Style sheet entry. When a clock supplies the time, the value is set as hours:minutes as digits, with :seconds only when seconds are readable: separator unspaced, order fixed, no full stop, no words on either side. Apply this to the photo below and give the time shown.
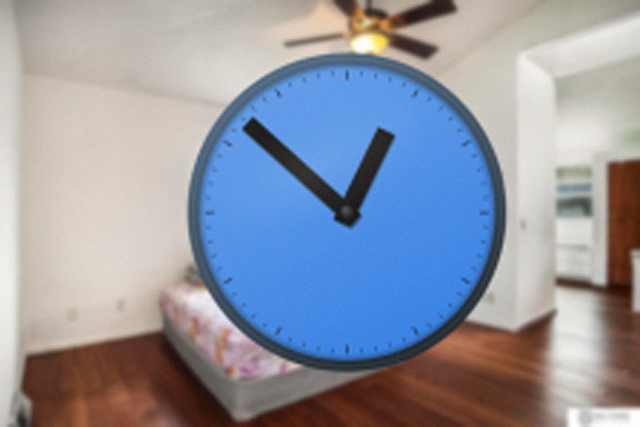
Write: 12:52
